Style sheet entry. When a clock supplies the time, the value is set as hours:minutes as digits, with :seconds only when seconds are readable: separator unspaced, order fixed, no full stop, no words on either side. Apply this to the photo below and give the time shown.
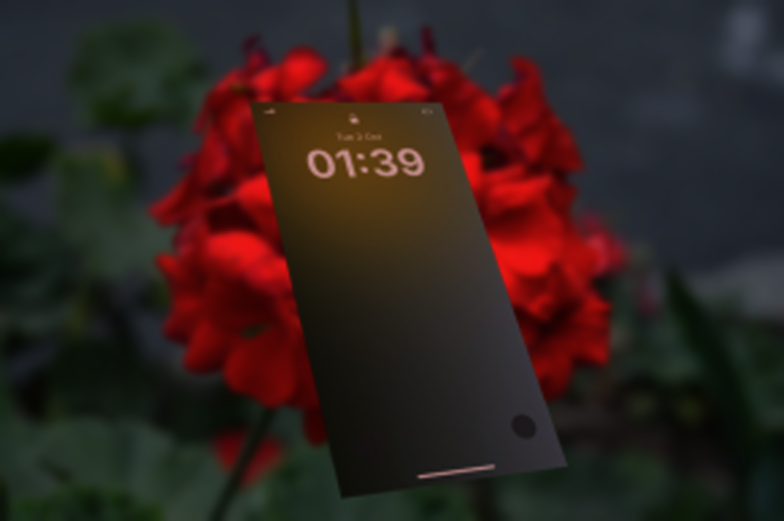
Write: 1:39
